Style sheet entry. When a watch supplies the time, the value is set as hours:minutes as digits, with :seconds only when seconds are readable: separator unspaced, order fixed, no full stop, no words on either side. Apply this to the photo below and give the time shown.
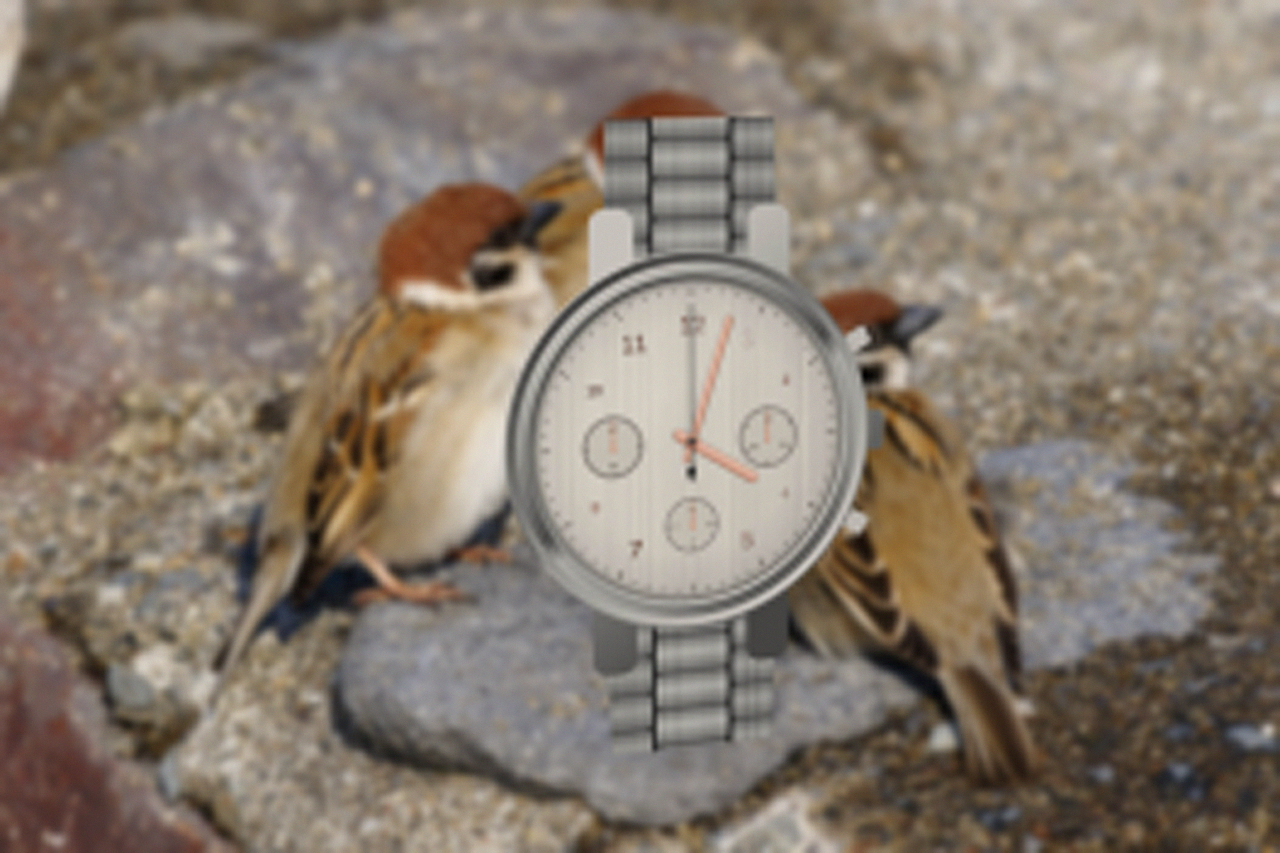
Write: 4:03
